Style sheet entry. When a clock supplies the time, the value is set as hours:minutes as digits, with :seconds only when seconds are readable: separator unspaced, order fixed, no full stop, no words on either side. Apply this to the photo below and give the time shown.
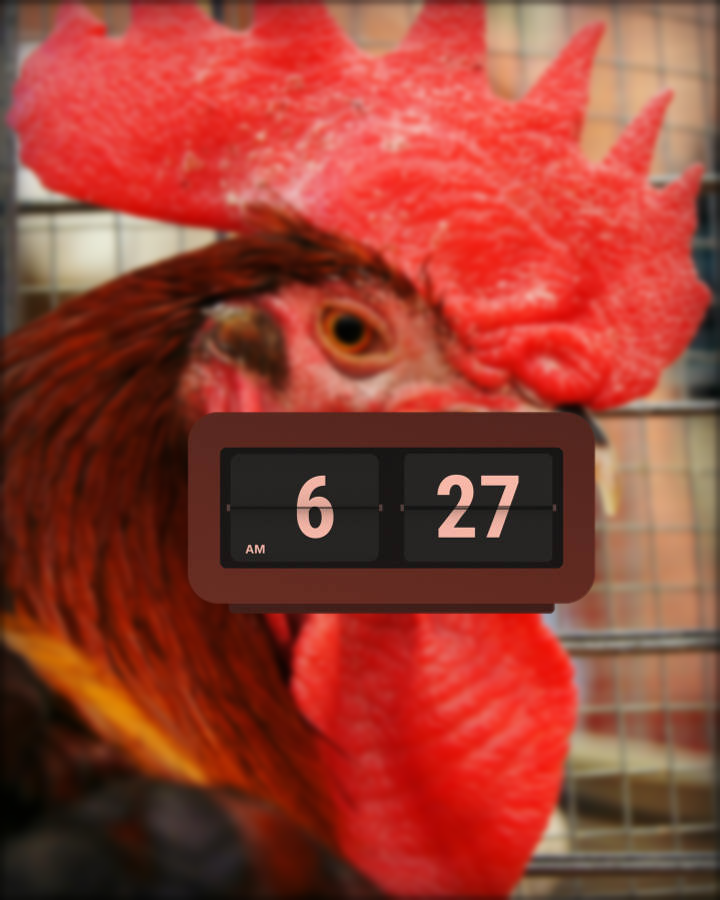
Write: 6:27
